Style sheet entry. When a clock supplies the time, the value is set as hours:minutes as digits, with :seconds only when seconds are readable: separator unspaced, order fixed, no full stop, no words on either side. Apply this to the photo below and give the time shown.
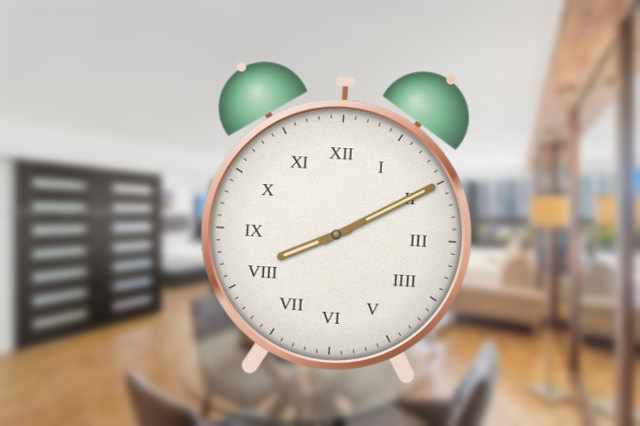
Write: 8:10
